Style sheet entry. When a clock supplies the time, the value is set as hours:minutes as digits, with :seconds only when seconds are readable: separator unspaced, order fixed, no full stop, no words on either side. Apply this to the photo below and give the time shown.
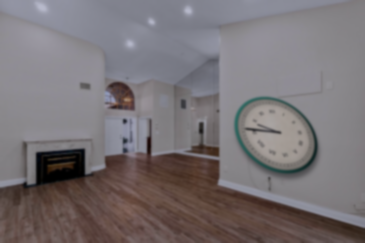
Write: 9:46
